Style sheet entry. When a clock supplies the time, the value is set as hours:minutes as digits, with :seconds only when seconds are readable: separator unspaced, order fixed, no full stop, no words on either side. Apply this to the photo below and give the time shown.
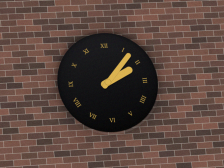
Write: 2:07
